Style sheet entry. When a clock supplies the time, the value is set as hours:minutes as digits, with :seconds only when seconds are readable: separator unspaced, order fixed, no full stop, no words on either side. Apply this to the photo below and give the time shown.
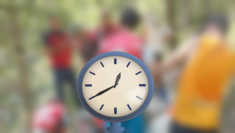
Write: 12:40
